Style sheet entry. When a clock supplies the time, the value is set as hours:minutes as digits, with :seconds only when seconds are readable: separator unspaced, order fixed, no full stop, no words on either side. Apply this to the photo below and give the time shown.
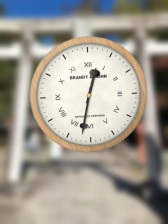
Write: 12:32
